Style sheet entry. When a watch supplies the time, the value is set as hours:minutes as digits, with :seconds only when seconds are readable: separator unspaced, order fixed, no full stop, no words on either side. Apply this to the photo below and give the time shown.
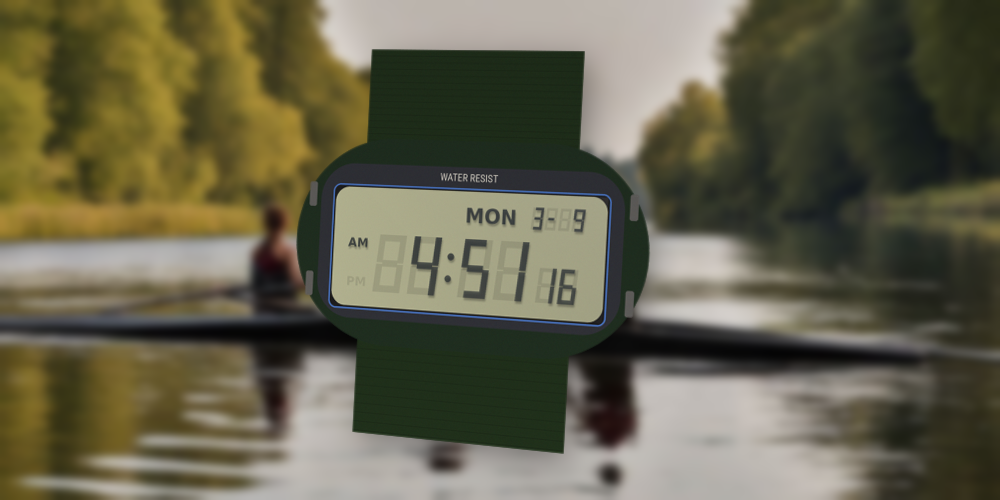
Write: 4:51:16
